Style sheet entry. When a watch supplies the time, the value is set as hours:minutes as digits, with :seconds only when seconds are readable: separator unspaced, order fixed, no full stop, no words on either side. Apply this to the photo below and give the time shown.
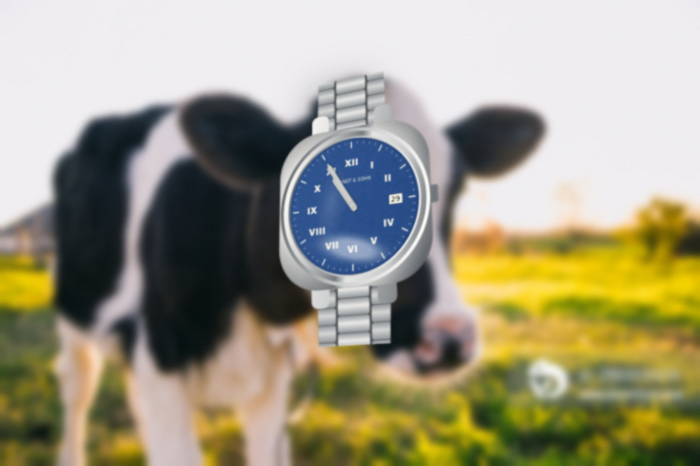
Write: 10:55
